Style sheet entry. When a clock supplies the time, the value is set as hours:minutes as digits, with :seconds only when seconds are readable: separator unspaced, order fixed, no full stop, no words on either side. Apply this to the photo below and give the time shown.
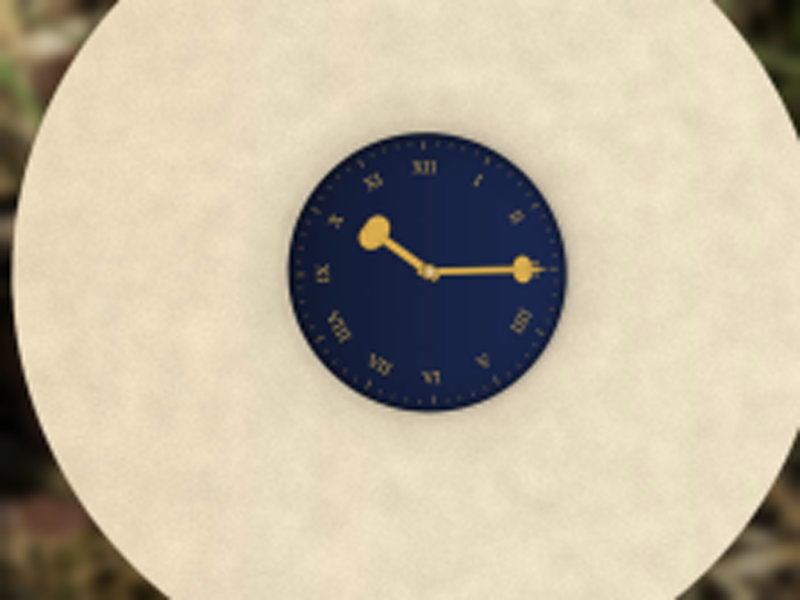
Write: 10:15
